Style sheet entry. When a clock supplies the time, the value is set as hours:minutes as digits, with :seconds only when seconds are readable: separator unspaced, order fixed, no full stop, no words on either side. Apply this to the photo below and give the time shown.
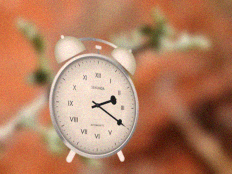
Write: 2:20
